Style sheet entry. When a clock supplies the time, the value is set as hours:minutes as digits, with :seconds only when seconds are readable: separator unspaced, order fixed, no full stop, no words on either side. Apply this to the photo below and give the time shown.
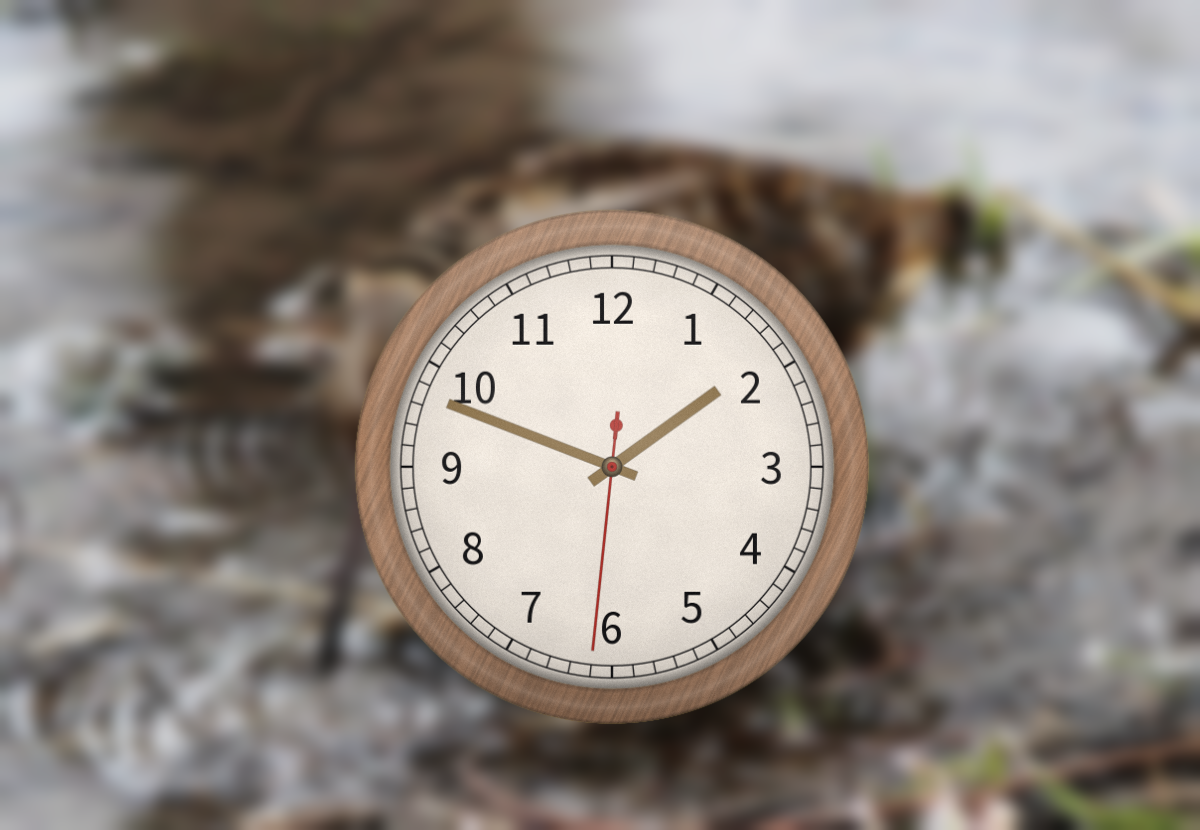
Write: 1:48:31
